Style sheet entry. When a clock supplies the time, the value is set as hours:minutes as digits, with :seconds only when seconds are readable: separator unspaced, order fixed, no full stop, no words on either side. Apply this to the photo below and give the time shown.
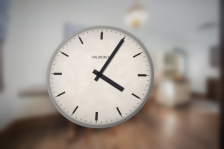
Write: 4:05
